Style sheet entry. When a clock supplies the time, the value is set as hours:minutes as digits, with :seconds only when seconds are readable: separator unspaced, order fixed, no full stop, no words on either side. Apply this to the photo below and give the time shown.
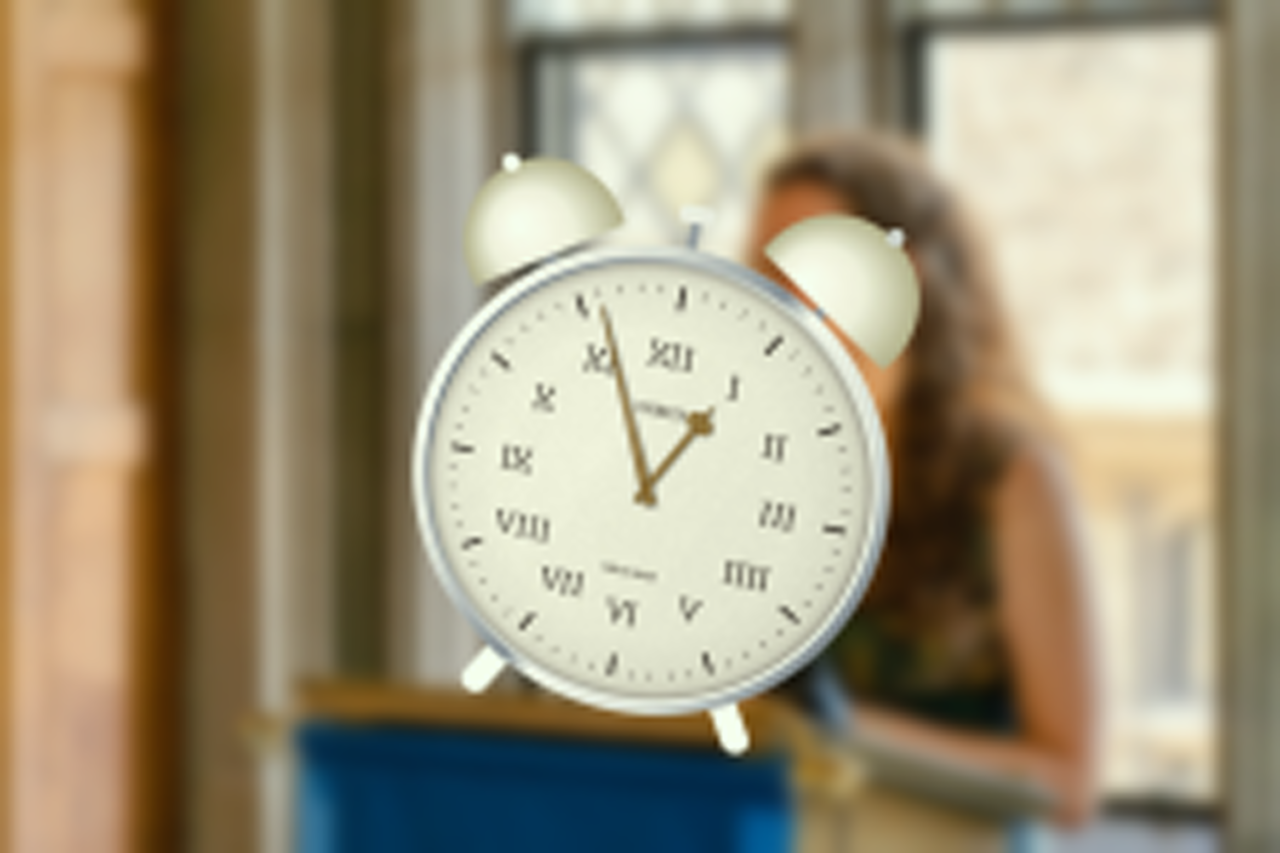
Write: 12:56
